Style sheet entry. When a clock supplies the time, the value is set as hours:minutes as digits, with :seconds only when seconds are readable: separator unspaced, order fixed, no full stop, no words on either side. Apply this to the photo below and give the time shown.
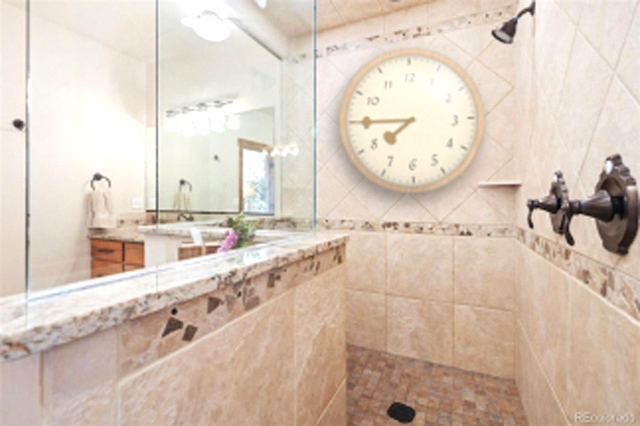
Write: 7:45
